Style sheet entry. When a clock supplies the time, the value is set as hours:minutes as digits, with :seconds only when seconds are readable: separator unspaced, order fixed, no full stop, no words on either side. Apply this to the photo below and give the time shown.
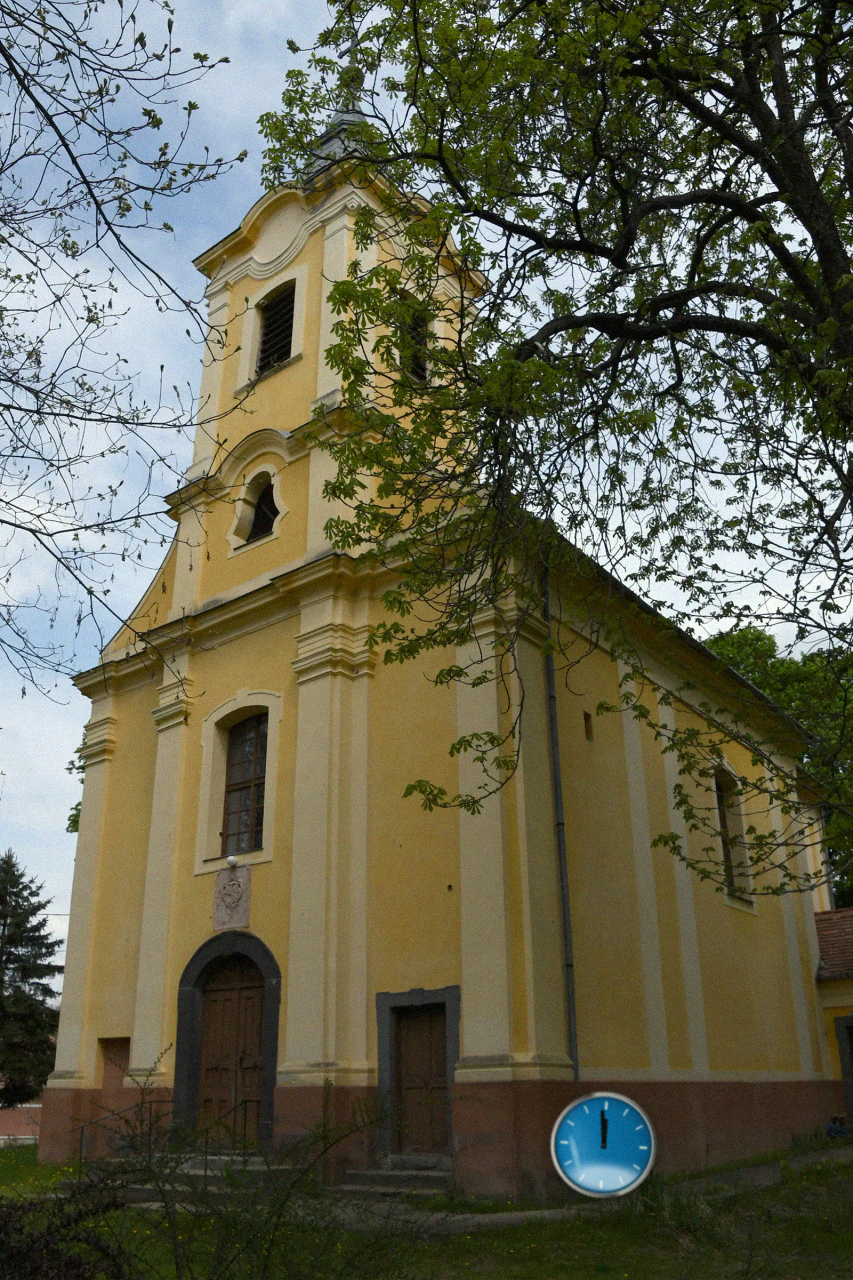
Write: 11:59
